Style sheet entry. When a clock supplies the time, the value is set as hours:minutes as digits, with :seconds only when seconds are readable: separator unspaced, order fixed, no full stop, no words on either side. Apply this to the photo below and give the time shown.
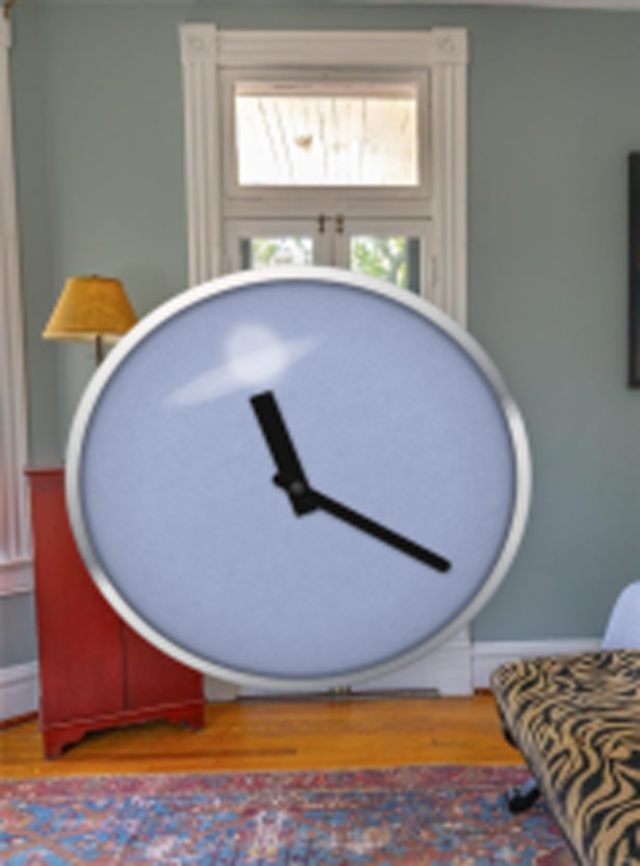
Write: 11:20
